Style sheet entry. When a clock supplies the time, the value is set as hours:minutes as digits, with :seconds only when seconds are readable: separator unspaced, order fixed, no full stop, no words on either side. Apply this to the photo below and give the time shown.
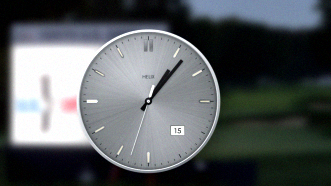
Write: 1:06:33
